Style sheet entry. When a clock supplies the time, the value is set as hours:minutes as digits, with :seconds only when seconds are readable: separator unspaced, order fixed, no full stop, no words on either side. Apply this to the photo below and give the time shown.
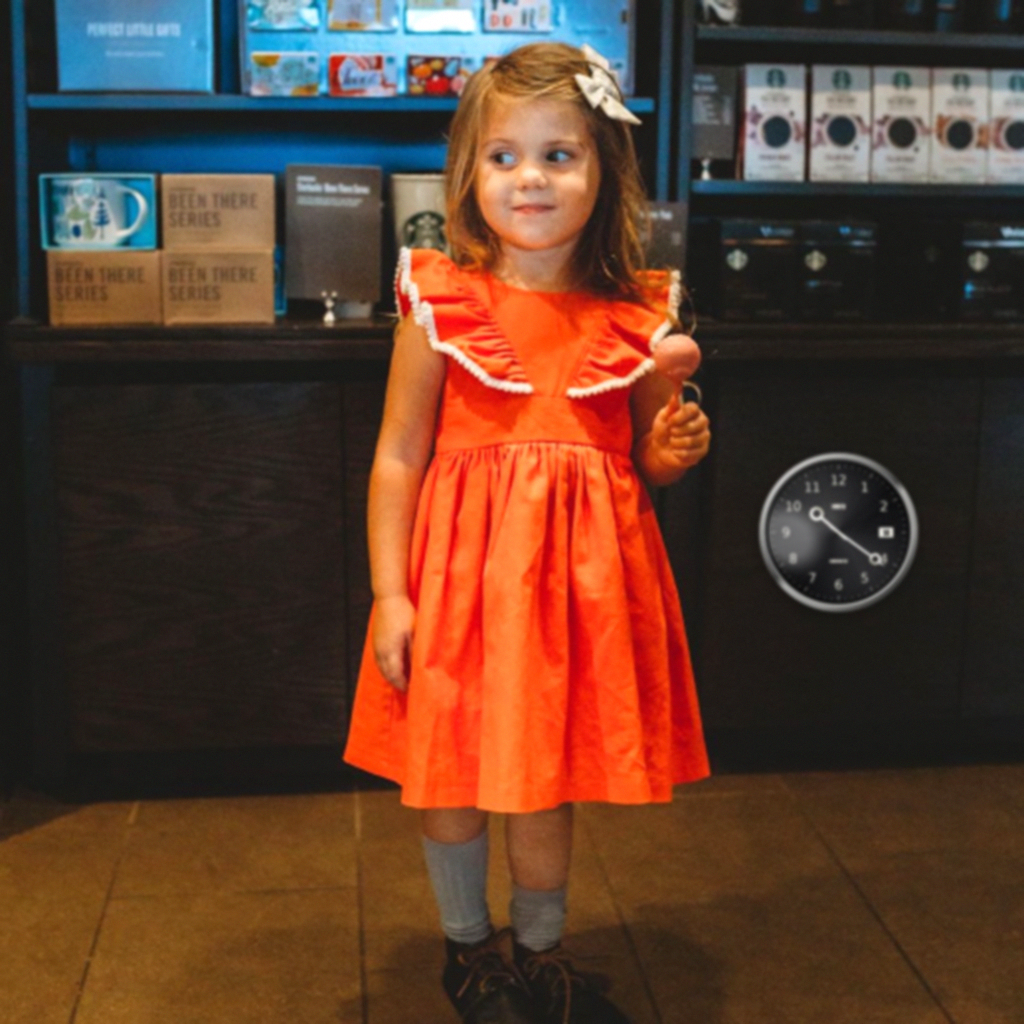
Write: 10:21
